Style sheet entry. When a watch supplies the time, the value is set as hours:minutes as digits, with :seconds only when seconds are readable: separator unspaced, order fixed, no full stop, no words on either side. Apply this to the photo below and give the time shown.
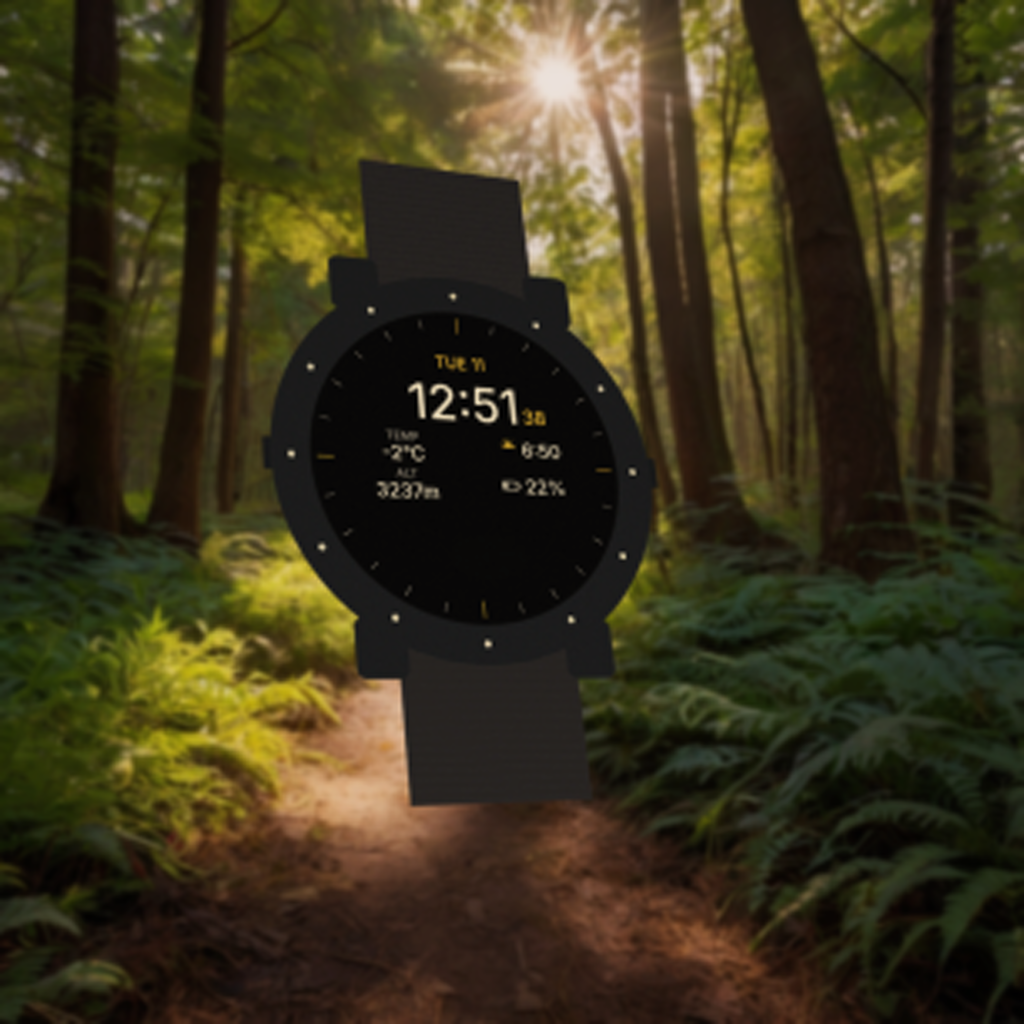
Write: 12:51
